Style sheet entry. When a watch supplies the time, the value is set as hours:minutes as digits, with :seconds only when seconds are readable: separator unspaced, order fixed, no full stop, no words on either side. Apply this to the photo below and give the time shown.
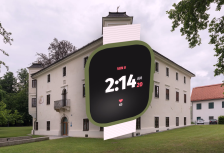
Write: 2:14
